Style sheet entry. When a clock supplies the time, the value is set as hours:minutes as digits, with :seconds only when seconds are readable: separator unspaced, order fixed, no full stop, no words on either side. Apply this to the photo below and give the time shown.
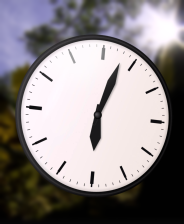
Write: 6:03
